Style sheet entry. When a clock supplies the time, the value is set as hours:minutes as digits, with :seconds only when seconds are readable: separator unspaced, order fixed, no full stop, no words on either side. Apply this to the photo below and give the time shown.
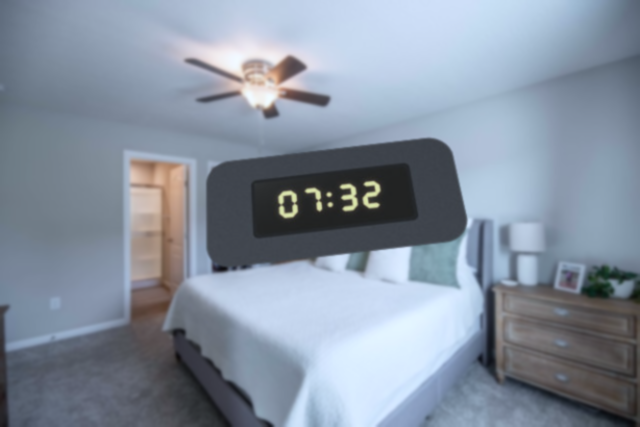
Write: 7:32
